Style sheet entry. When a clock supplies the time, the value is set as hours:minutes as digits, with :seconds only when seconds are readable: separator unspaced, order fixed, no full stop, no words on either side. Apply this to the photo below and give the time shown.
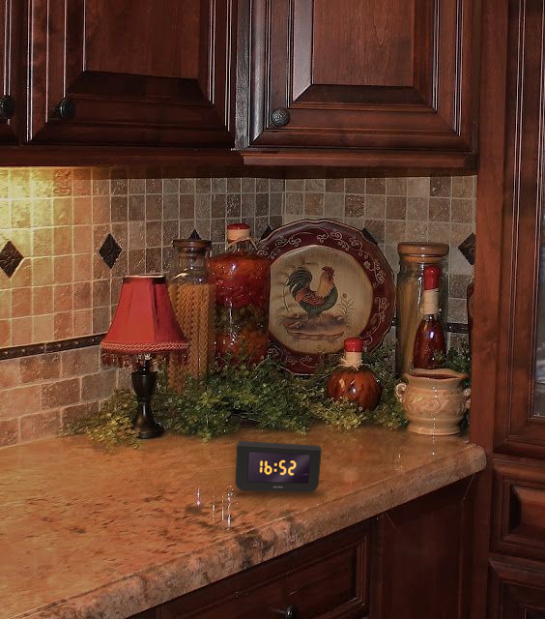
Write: 16:52
